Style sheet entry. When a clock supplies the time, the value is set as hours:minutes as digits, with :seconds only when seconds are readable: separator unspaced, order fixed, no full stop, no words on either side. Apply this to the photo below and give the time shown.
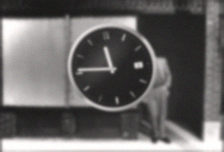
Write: 11:46
